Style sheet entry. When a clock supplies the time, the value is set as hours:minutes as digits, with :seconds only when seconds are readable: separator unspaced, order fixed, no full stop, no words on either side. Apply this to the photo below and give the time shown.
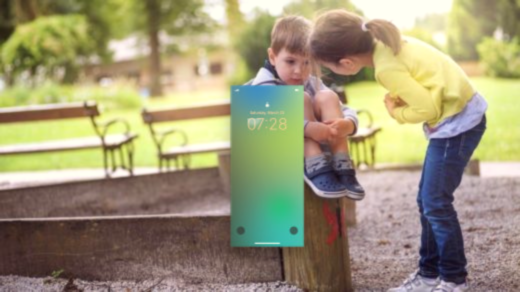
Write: 7:28
